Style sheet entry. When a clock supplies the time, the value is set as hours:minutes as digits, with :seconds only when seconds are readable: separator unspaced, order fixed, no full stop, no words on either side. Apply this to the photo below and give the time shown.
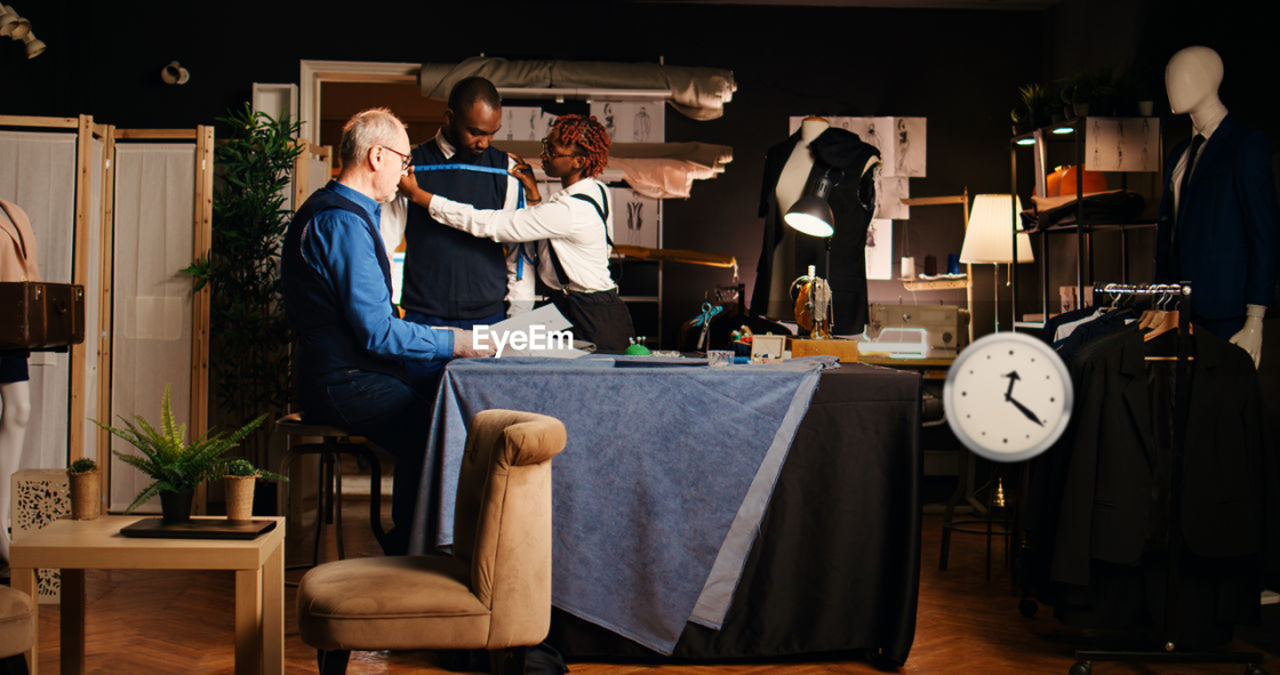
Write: 12:21
